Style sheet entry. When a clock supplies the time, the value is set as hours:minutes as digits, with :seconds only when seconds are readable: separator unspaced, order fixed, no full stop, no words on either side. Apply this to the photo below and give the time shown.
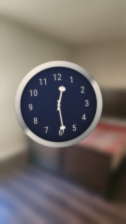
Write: 12:29
